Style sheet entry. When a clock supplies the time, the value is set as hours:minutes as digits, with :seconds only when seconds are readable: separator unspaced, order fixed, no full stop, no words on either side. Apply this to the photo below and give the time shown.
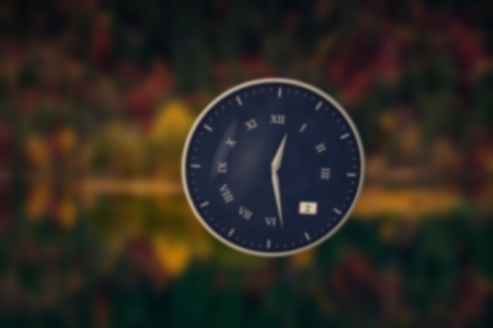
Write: 12:28
